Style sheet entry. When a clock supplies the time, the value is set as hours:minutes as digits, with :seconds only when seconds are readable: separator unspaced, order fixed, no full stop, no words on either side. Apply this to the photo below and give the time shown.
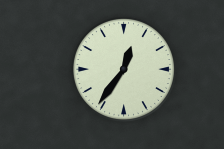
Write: 12:36
